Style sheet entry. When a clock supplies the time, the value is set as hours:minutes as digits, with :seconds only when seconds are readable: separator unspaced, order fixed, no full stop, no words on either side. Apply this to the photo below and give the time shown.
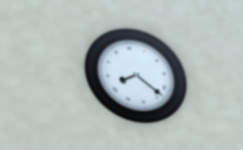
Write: 8:23
